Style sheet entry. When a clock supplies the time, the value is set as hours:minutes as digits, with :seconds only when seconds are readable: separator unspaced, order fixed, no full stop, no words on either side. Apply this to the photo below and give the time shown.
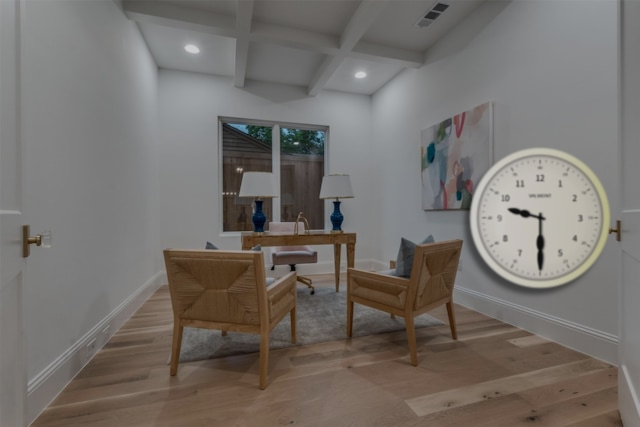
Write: 9:30
